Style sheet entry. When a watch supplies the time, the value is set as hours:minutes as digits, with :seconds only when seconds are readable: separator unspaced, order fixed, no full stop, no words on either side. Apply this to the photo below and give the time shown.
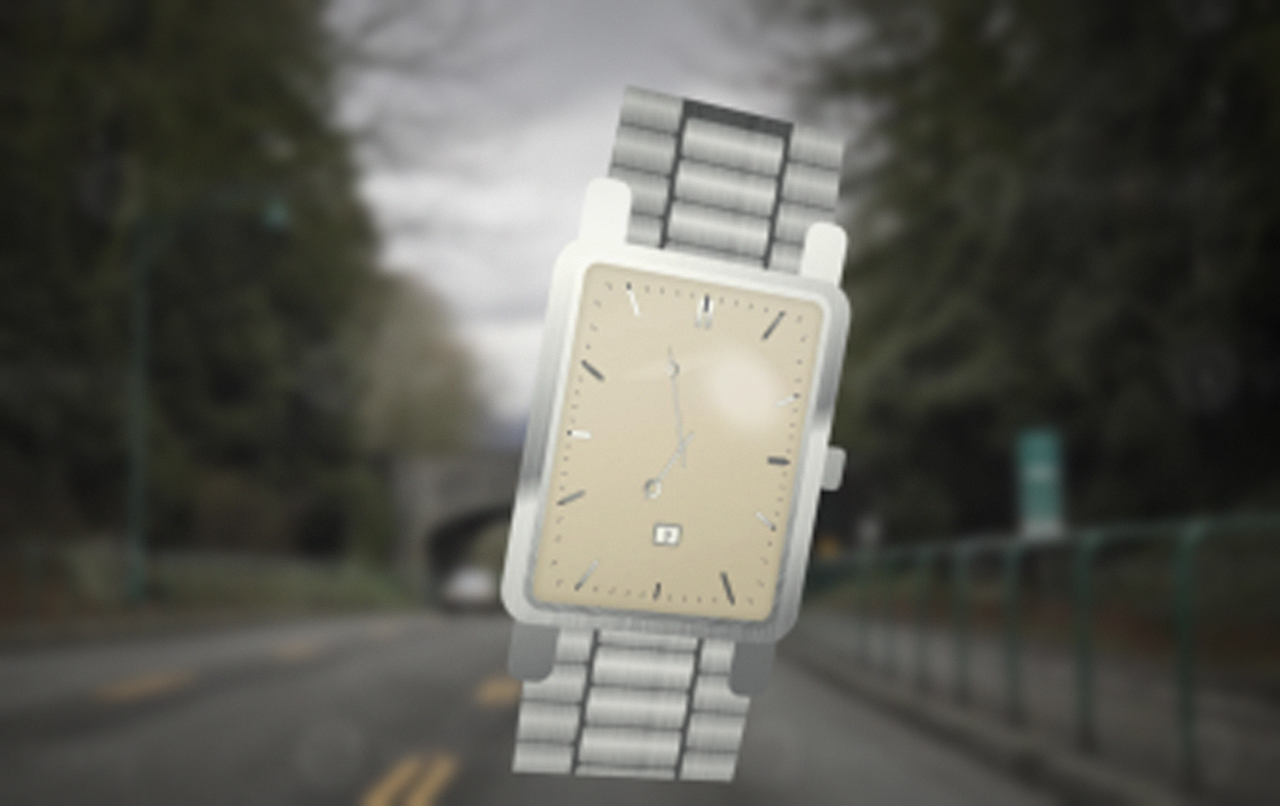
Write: 6:57
